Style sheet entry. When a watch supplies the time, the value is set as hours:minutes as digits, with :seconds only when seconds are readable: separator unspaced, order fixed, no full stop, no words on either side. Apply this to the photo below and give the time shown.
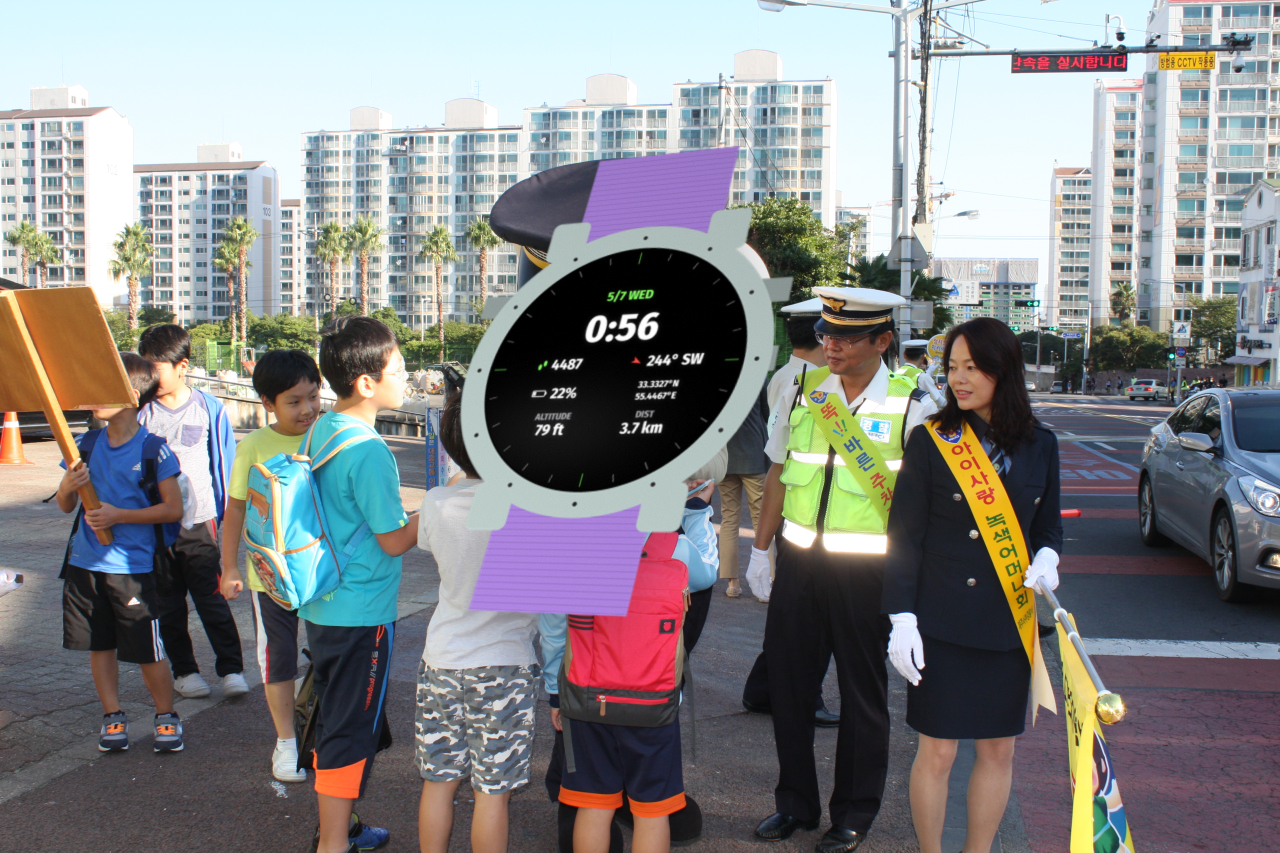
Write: 0:56
